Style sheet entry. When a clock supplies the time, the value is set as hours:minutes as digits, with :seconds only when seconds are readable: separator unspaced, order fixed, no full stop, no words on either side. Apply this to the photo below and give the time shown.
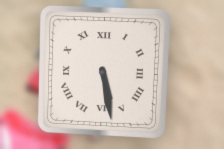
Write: 5:28
